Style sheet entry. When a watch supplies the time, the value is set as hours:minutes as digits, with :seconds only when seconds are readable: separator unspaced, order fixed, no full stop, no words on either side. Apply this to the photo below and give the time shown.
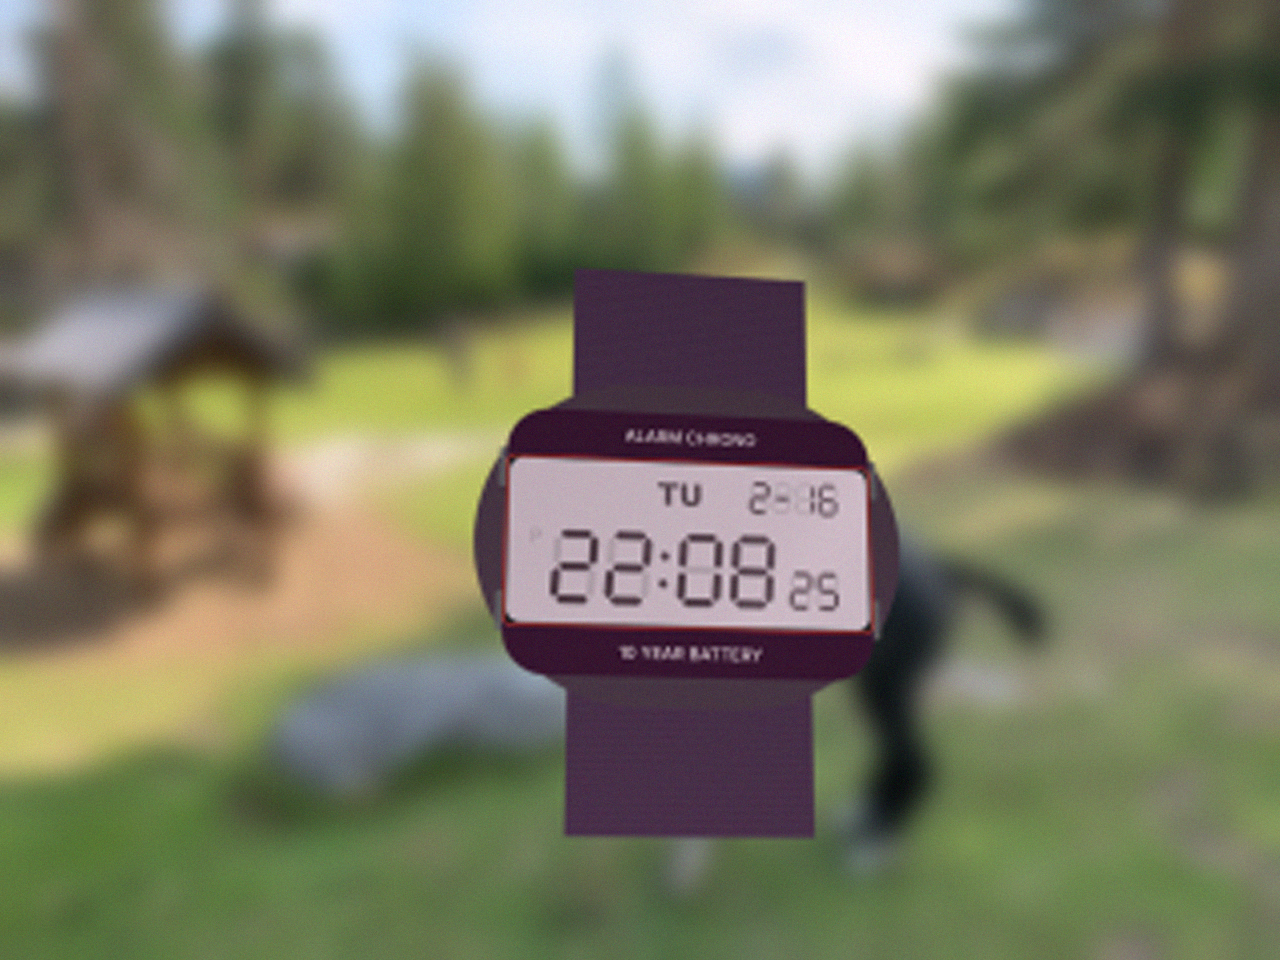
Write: 22:08:25
